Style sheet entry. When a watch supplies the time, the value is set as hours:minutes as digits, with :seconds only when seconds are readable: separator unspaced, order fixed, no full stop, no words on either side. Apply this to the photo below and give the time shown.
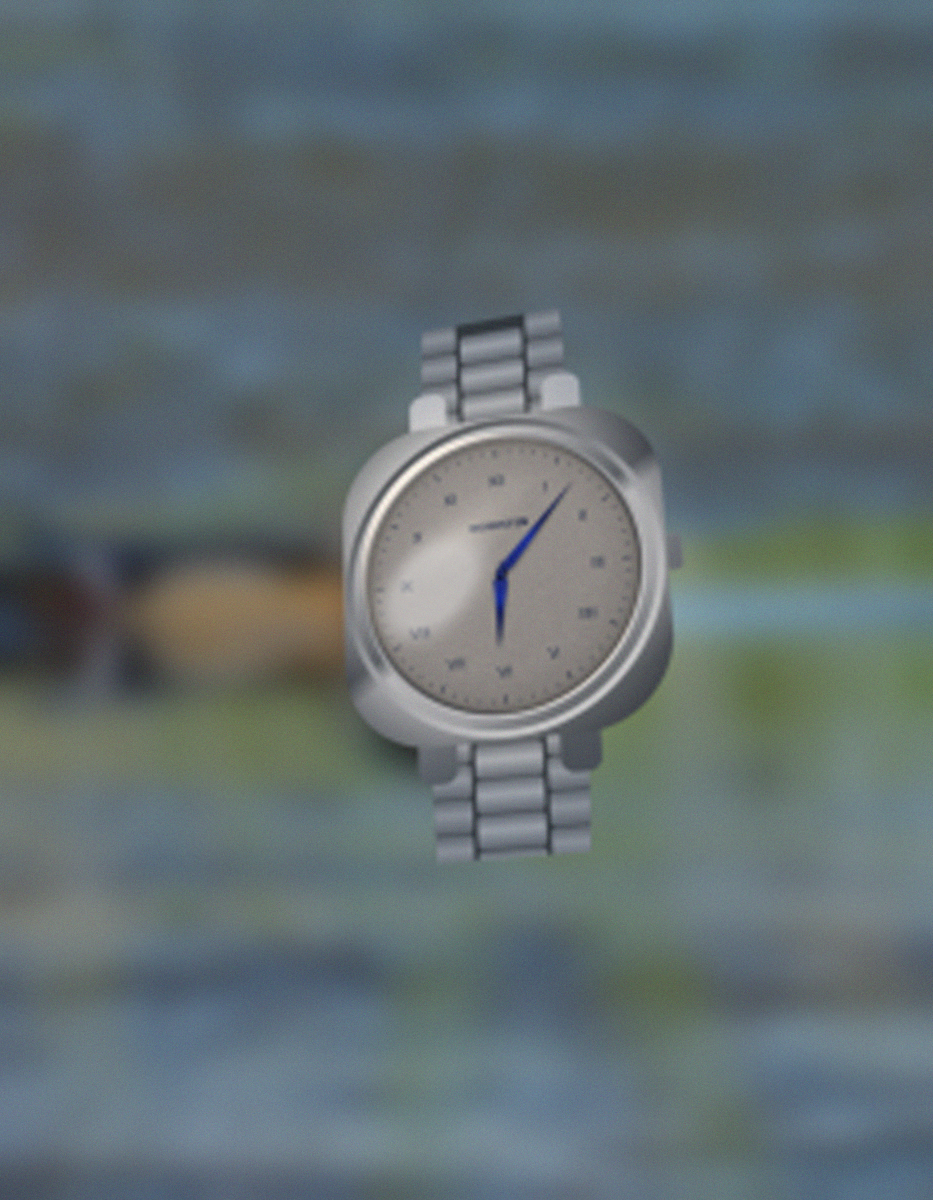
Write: 6:07
